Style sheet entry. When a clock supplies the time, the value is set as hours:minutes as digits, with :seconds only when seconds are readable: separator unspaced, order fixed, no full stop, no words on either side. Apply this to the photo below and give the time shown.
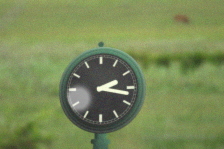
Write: 2:17
